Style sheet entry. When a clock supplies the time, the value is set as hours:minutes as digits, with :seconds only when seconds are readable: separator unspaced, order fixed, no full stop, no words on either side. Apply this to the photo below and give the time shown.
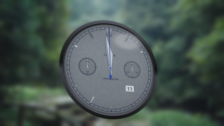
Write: 11:59
